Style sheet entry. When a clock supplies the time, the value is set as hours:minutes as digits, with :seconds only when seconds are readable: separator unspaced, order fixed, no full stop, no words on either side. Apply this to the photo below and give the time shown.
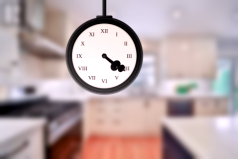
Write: 4:21
